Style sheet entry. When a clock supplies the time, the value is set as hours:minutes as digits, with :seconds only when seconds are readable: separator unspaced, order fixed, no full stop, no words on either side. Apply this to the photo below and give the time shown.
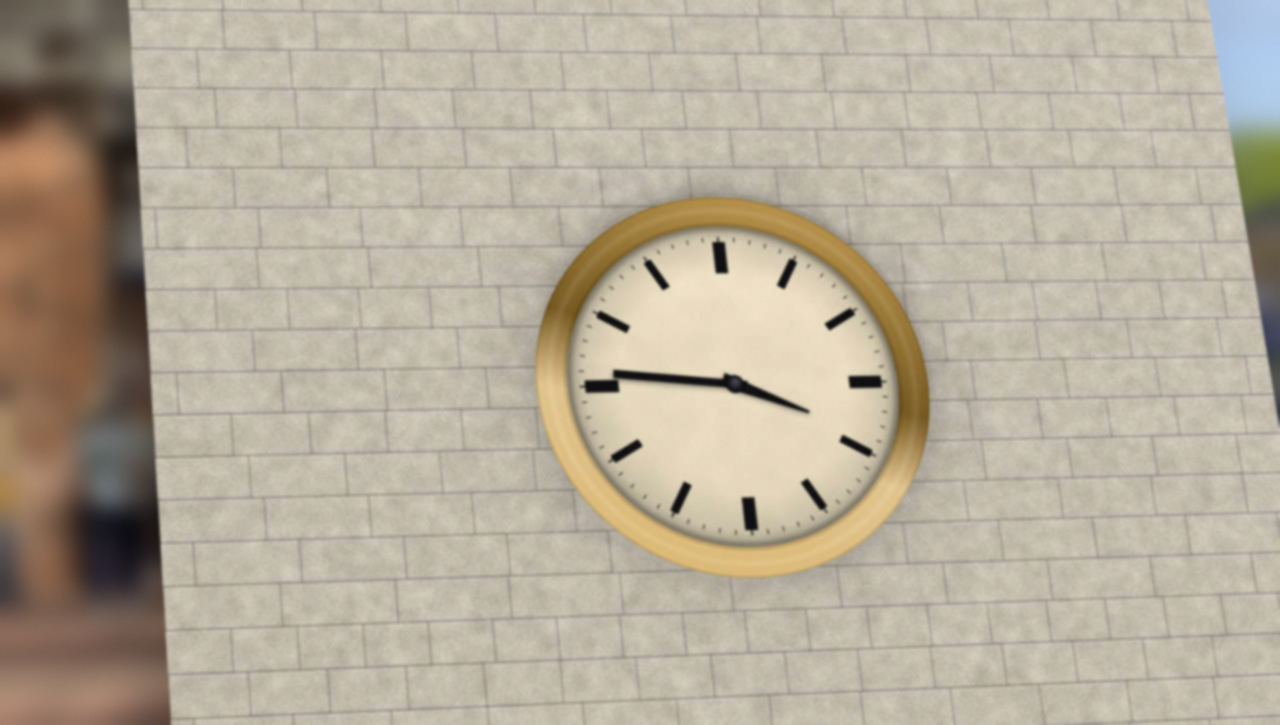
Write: 3:46
